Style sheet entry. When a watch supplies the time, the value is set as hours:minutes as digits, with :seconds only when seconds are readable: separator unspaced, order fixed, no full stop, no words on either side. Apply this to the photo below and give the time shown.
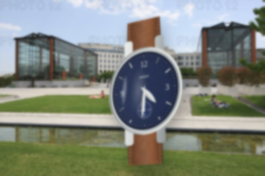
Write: 4:31
